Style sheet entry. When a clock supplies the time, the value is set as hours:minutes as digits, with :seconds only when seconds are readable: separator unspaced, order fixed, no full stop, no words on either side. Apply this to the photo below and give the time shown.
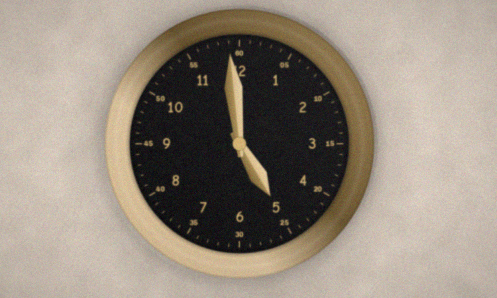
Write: 4:59
